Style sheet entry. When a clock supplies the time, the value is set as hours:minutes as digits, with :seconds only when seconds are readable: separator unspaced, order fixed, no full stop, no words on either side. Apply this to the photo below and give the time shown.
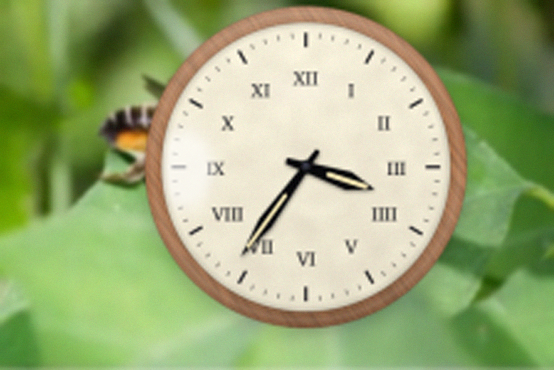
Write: 3:36
